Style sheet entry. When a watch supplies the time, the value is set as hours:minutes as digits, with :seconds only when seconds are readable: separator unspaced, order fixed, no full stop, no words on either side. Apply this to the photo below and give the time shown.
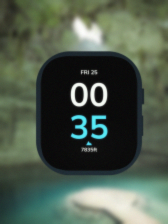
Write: 0:35
